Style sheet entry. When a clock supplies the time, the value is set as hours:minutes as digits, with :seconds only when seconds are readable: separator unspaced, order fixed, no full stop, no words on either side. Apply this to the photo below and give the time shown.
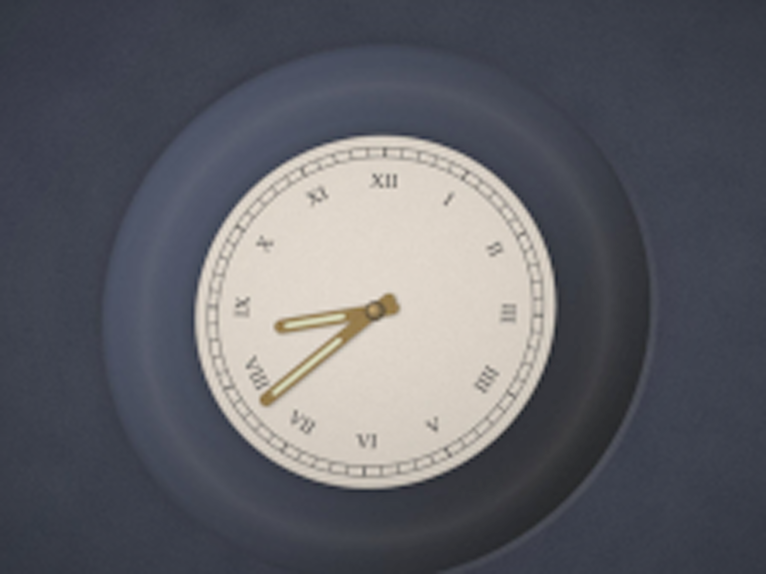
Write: 8:38
